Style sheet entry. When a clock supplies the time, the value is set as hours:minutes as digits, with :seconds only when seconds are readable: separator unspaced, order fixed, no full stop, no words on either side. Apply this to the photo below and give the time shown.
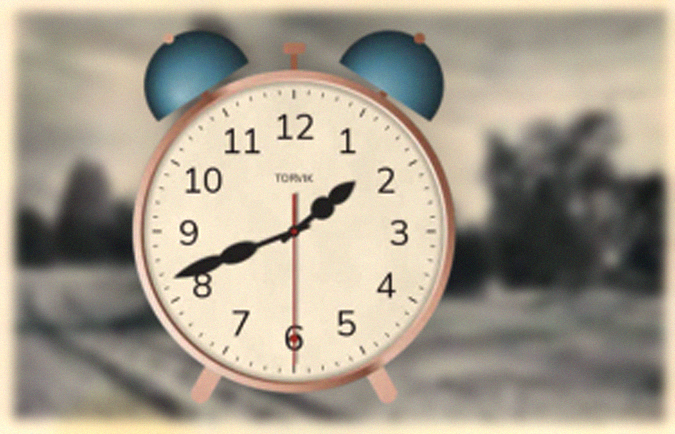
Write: 1:41:30
